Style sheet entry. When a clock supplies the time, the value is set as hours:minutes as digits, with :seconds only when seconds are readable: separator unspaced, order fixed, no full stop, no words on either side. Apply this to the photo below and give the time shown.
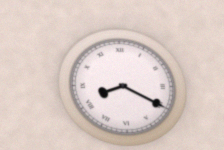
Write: 8:20
